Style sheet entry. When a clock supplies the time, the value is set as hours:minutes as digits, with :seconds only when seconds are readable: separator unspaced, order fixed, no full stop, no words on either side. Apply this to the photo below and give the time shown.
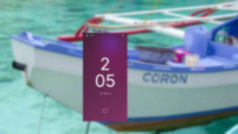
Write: 2:05
